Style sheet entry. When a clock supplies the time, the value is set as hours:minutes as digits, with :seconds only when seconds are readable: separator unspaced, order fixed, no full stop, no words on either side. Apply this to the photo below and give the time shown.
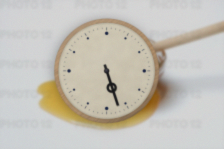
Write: 5:27
